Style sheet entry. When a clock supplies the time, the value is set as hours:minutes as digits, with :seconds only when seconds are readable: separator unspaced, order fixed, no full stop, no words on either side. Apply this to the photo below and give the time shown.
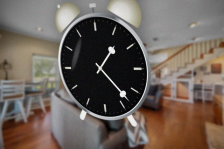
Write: 1:23
